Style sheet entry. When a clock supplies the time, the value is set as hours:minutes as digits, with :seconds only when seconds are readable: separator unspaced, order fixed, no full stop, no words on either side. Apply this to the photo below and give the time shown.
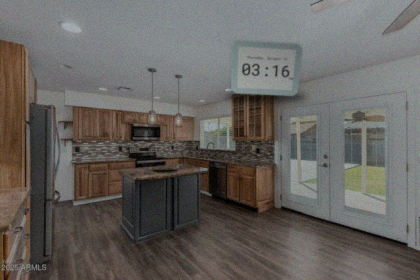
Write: 3:16
